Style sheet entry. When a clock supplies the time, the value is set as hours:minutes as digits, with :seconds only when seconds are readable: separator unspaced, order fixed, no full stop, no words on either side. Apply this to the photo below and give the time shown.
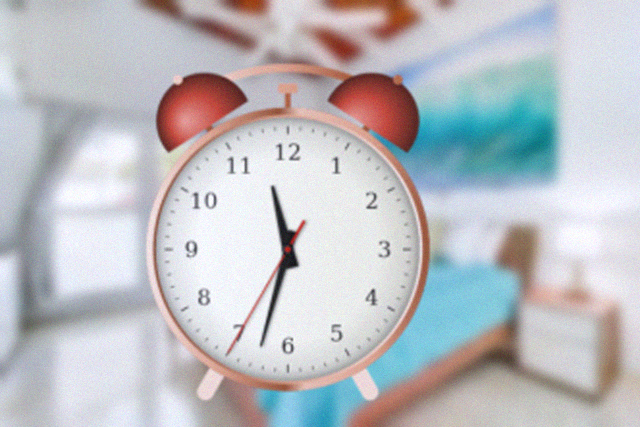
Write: 11:32:35
